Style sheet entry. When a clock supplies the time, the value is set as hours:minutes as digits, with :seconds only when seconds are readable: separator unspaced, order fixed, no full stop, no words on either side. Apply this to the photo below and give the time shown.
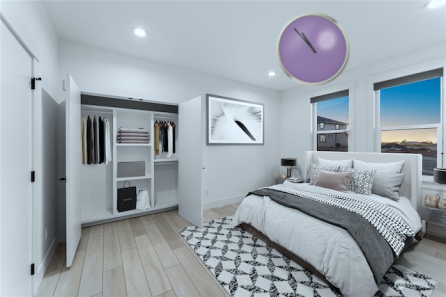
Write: 10:53
